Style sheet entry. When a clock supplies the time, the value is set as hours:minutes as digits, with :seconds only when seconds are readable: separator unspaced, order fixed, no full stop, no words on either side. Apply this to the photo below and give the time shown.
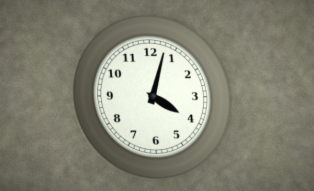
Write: 4:03
